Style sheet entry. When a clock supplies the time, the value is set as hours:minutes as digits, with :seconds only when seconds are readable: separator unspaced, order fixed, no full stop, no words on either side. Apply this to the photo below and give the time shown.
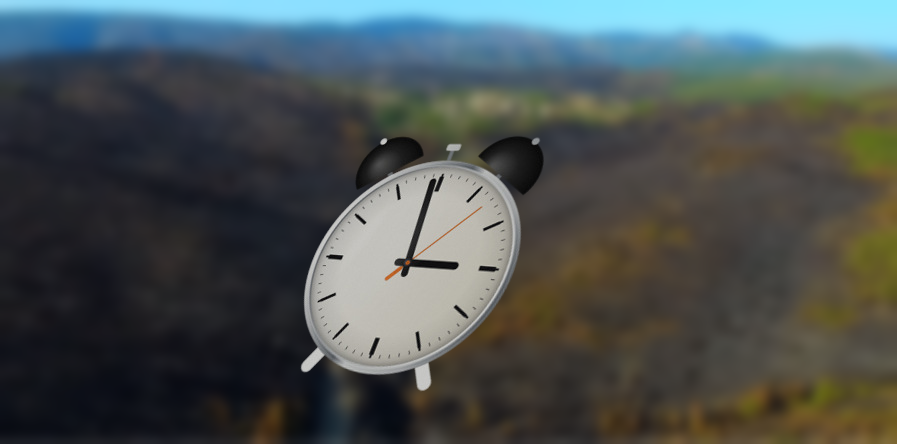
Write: 2:59:07
